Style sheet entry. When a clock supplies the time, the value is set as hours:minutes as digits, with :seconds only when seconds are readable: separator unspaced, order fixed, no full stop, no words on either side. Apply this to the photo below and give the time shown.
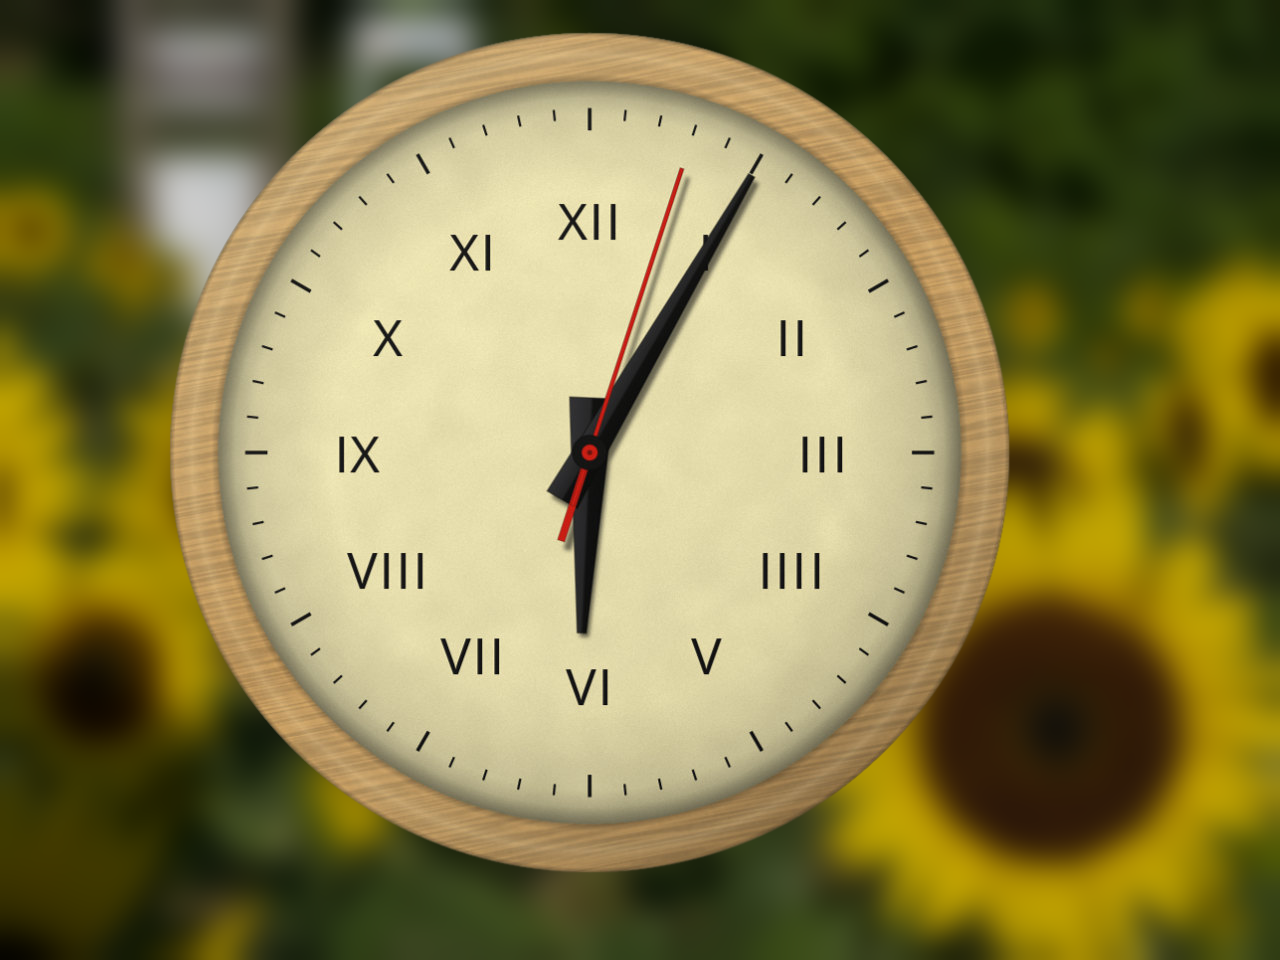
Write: 6:05:03
